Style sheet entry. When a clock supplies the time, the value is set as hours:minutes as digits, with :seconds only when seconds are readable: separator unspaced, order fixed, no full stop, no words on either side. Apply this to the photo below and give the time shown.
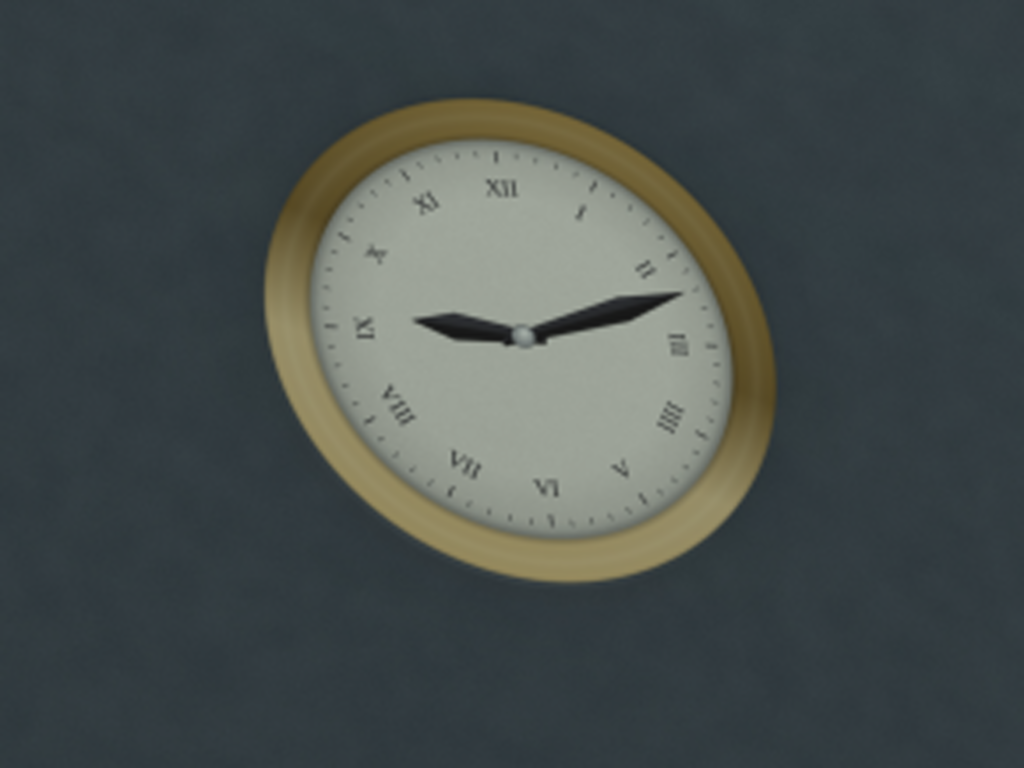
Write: 9:12
